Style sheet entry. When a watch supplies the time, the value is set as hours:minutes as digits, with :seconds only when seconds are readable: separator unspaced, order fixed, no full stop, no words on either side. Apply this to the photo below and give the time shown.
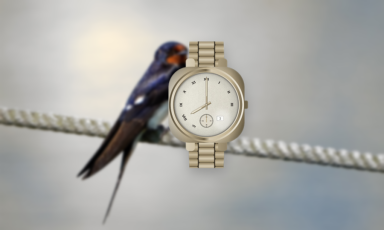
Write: 8:00
